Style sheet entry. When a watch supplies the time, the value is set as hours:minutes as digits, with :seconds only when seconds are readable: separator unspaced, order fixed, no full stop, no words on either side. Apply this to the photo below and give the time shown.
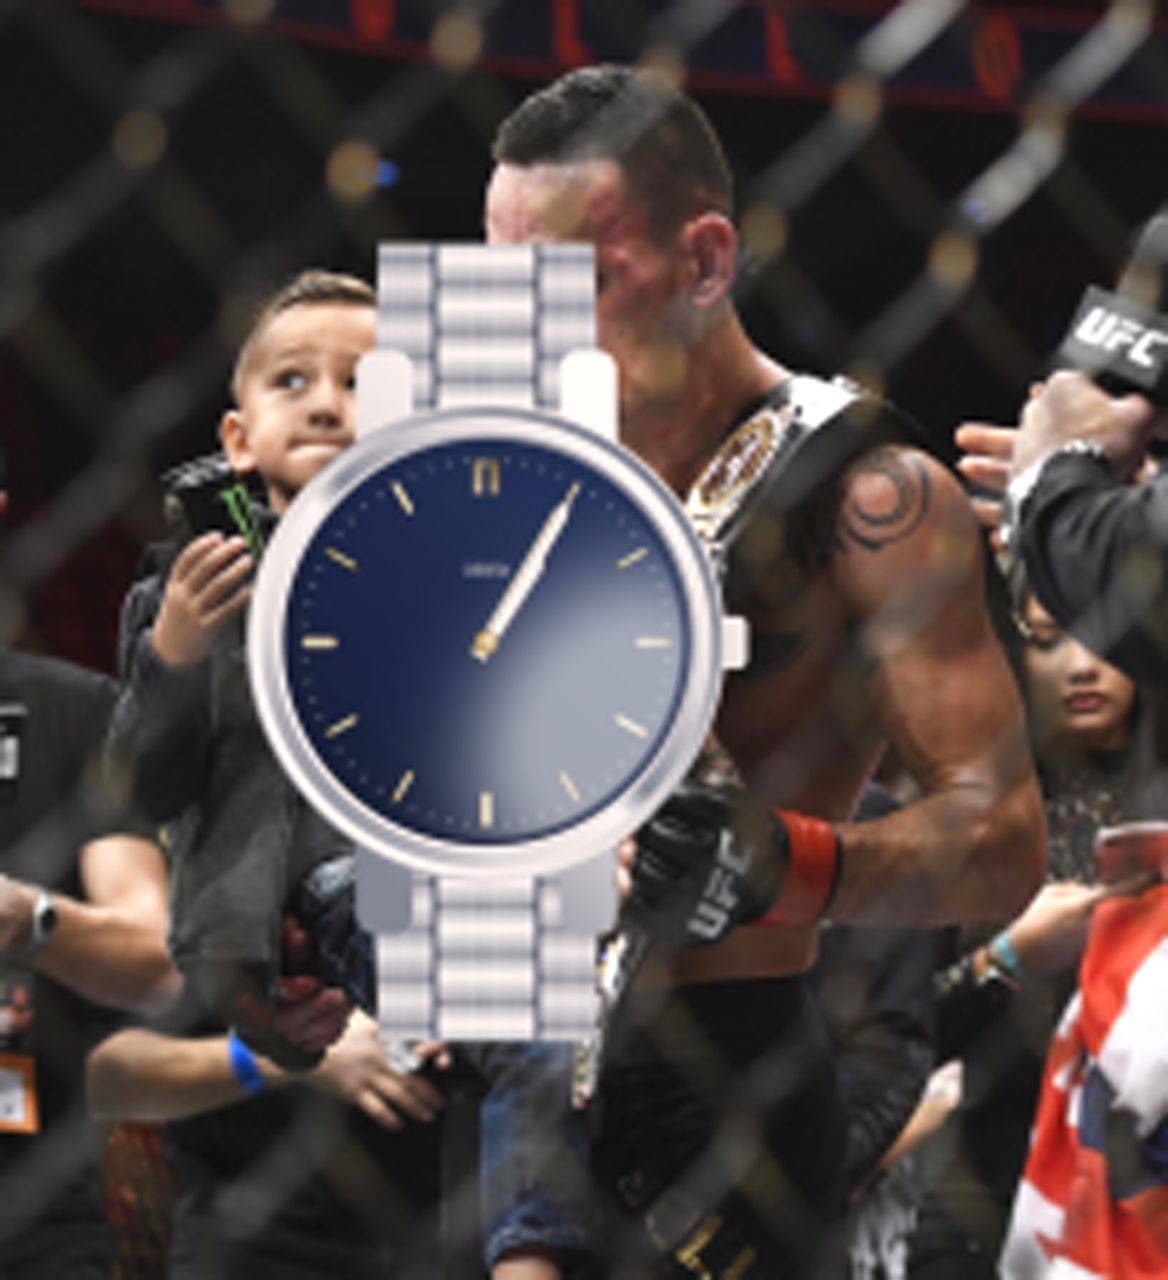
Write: 1:05
